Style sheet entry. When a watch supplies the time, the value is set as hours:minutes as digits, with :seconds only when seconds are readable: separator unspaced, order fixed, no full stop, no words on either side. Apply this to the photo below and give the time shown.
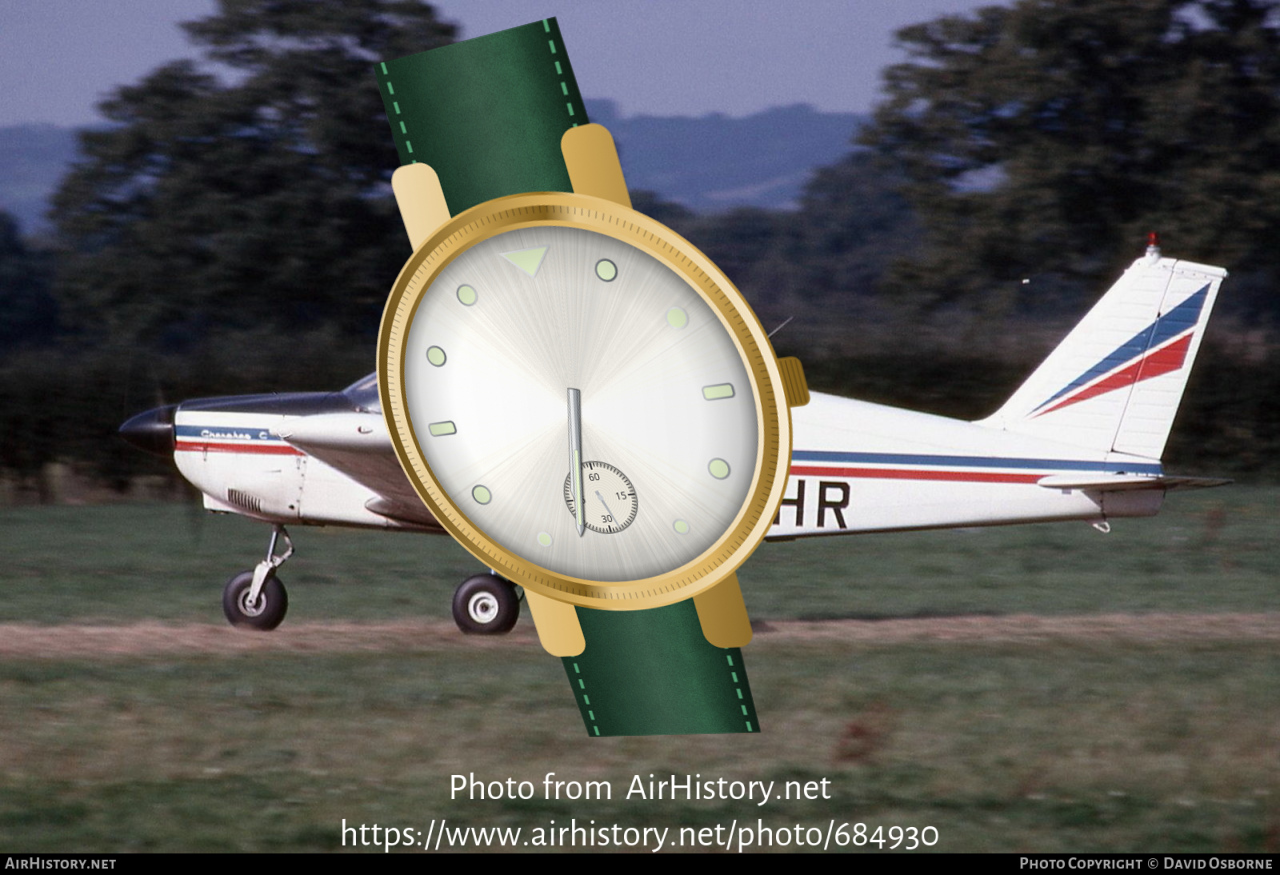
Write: 6:32:27
